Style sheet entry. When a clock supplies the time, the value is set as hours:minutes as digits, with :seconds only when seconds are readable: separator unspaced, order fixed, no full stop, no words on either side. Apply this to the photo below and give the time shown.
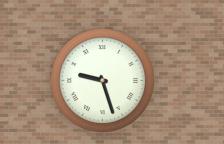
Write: 9:27
